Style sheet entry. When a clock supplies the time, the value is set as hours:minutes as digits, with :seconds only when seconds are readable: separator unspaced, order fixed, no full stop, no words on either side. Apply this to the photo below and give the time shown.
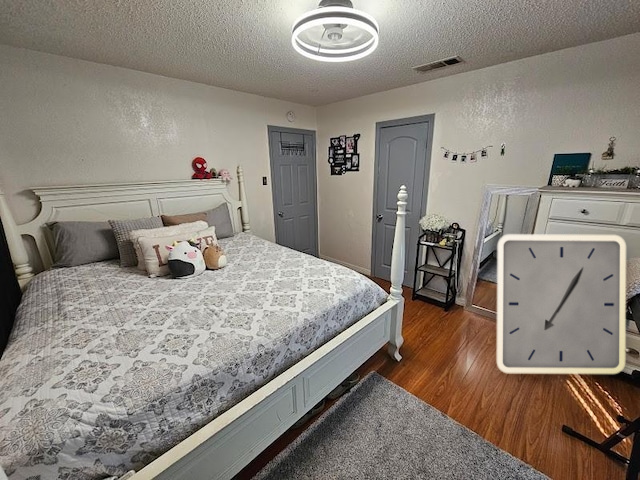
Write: 7:05
